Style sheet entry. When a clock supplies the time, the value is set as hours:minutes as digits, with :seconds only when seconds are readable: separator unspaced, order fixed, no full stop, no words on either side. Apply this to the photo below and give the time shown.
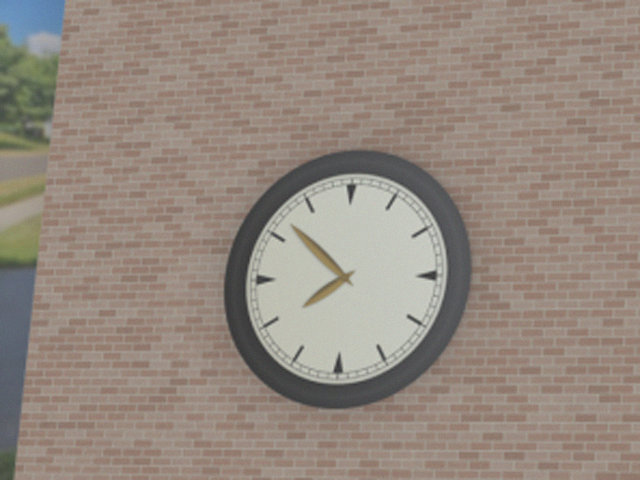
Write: 7:52
